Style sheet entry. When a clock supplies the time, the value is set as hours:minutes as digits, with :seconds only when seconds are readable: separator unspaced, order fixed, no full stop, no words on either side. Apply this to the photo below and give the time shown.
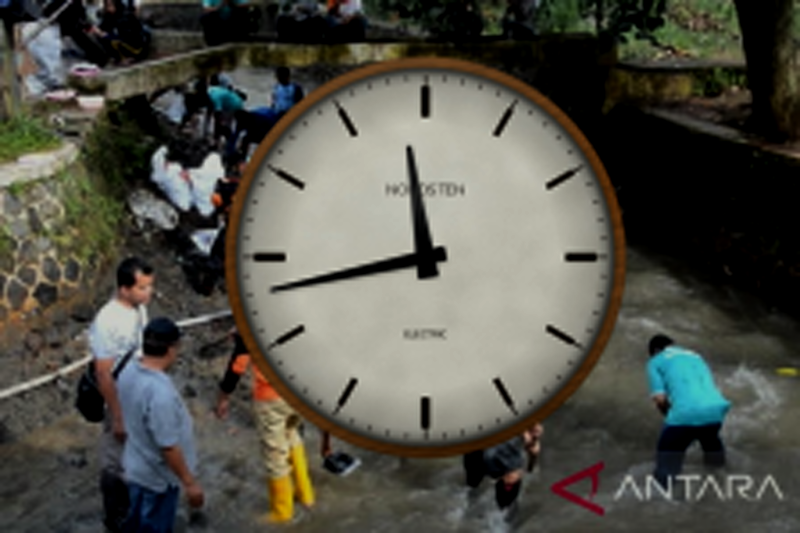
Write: 11:43
